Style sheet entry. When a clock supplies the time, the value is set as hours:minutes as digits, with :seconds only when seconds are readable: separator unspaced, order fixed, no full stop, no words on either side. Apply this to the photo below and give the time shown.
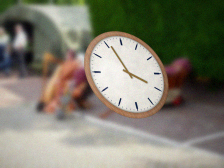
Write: 3:56
